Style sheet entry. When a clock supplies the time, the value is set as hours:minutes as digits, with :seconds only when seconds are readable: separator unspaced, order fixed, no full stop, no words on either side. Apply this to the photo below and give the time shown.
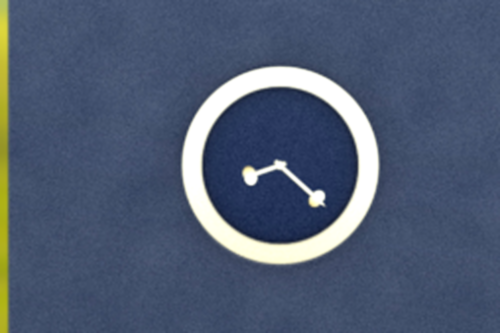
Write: 8:22
